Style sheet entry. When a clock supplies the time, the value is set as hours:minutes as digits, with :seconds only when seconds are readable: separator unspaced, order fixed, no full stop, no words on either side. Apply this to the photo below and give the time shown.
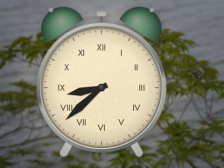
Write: 8:38
